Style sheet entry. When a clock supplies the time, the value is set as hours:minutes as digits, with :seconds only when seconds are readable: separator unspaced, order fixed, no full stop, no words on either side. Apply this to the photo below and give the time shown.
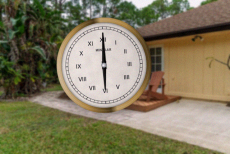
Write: 6:00
